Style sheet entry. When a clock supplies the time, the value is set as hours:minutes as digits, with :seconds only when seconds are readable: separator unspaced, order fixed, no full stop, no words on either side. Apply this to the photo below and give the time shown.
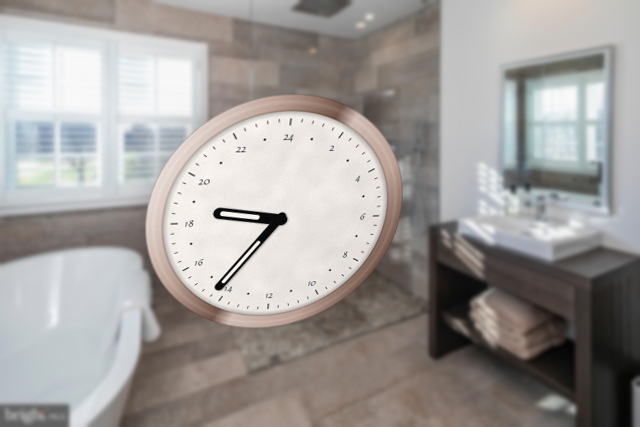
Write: 18:36
